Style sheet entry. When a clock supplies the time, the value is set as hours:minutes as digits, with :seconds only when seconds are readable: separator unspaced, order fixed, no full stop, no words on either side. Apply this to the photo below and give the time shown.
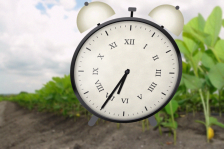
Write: 6:35
